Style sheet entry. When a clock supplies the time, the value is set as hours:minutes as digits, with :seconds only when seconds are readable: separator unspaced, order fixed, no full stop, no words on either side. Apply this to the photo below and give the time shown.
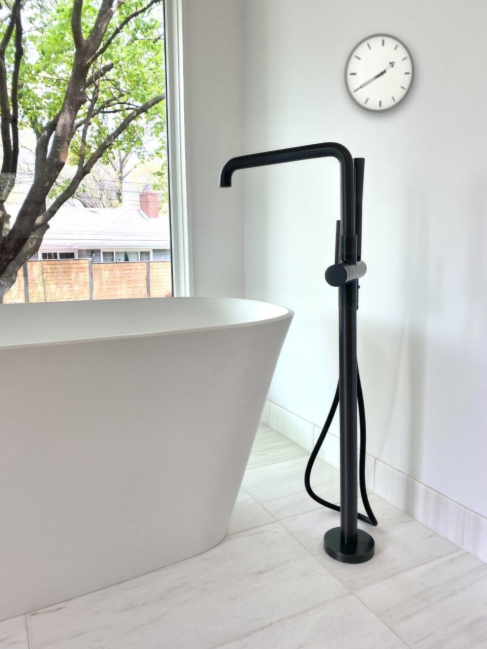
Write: 1:40
